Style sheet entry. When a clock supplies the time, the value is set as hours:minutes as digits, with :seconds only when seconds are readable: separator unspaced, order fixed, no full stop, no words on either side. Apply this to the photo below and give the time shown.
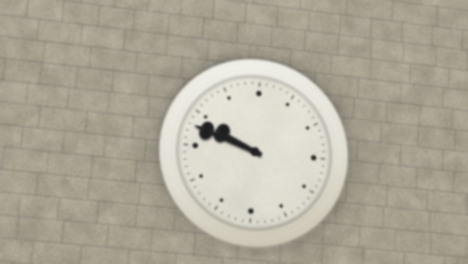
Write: 9:48
